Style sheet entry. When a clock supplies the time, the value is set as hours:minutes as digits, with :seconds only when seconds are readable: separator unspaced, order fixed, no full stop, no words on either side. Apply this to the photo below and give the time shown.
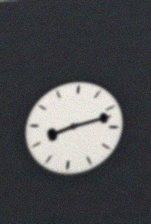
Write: 8:12
